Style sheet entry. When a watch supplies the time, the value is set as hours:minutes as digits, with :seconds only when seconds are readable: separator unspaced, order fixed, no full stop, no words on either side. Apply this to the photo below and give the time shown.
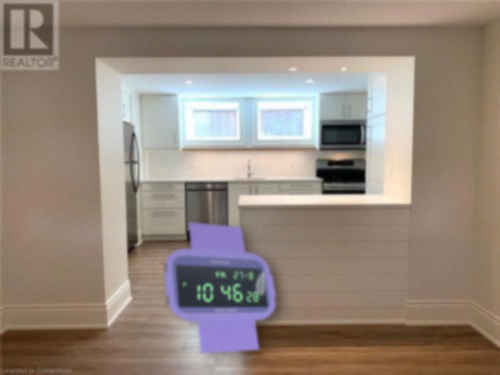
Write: 10:46
